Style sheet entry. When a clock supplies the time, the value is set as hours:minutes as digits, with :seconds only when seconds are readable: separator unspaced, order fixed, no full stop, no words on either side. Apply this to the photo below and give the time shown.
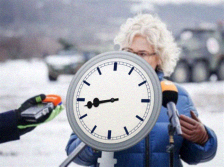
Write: 8:43
